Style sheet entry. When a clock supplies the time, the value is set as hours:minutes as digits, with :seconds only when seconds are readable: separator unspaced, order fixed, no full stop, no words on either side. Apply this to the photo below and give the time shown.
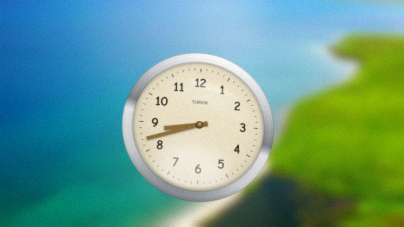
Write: 8:42
